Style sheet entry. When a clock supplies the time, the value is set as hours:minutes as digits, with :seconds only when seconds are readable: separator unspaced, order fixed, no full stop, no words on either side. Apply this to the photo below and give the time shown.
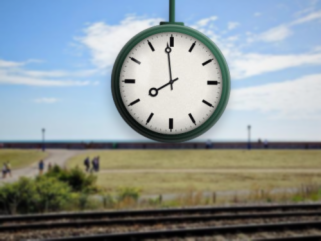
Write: 7:59
